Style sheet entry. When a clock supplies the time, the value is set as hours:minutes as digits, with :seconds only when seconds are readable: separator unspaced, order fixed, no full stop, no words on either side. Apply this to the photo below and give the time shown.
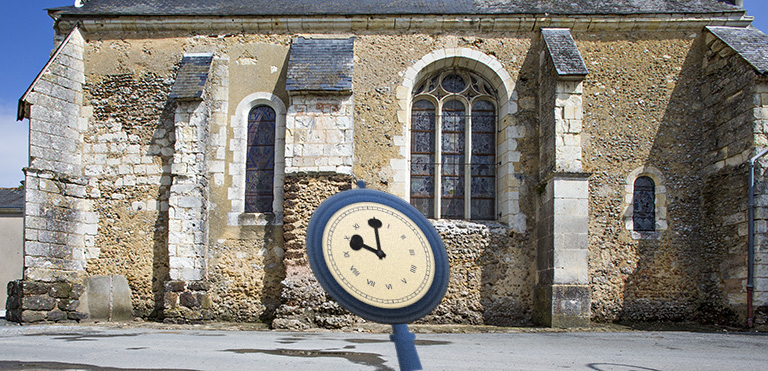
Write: 10:01
